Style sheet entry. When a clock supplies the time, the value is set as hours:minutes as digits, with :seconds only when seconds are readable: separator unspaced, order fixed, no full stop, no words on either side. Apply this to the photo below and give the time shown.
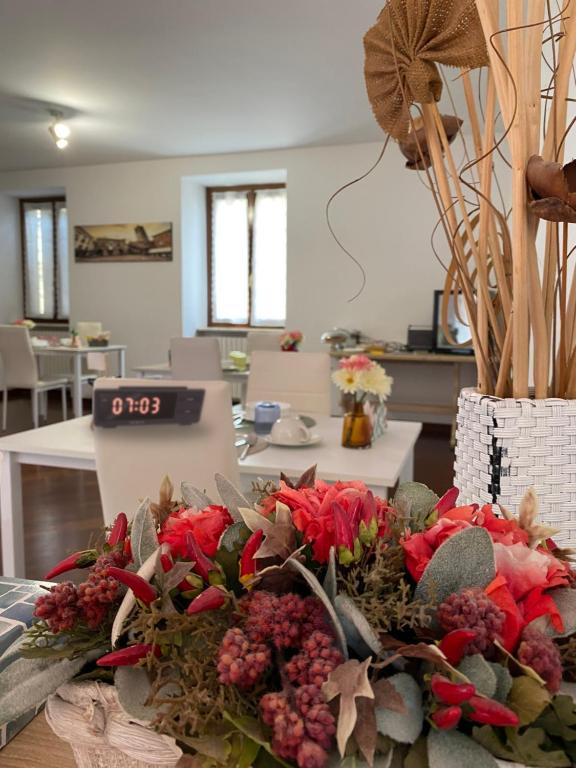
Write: 7:03
